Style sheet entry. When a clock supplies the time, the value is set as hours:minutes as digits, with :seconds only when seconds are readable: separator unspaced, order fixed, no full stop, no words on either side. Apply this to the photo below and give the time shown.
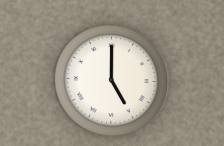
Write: 5:00
